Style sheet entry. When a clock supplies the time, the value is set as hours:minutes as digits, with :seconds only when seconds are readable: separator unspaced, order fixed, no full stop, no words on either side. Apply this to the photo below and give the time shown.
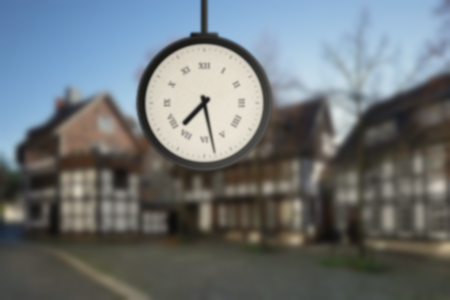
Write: 7:28
